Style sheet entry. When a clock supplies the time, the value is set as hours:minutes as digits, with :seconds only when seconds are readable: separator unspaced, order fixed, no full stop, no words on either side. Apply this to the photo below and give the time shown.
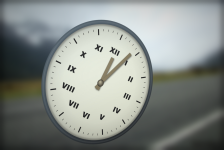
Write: 12:04
